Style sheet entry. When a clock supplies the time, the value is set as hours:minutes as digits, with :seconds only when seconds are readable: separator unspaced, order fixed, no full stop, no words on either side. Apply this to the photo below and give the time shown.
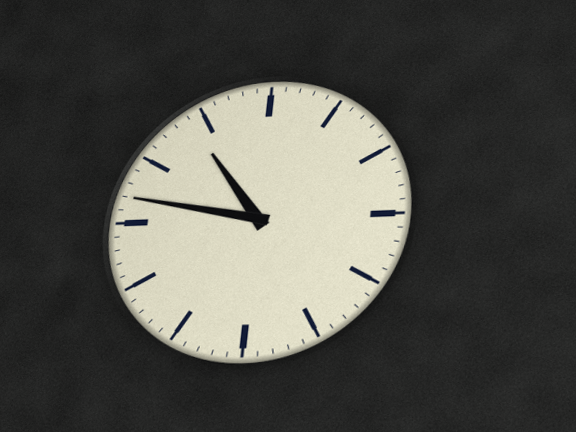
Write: 10:47
